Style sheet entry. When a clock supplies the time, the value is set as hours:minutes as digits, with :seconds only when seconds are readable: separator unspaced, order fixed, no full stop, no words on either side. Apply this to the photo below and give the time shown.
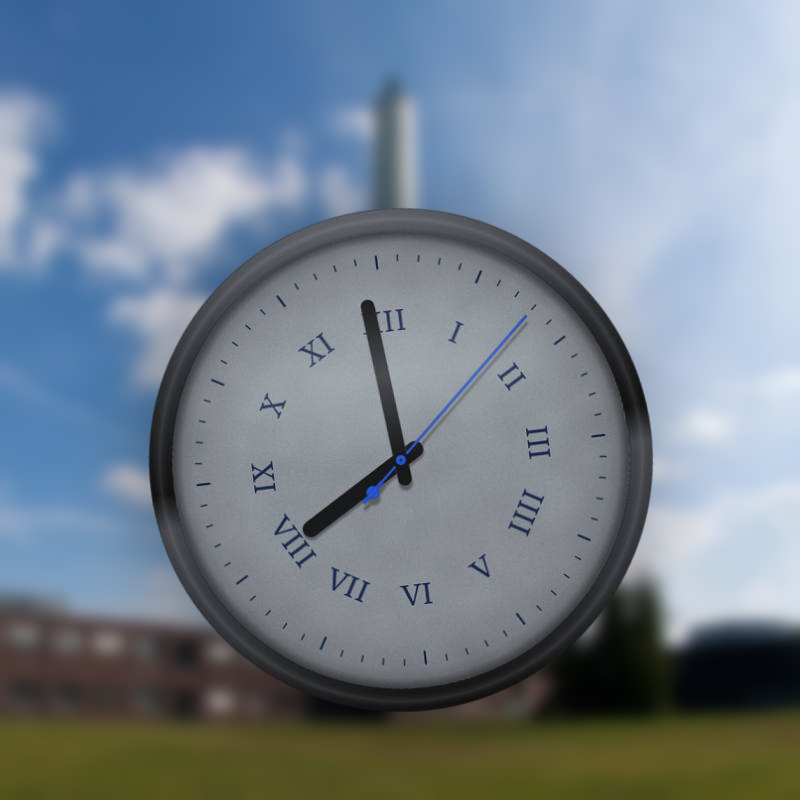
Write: 7:59:08
